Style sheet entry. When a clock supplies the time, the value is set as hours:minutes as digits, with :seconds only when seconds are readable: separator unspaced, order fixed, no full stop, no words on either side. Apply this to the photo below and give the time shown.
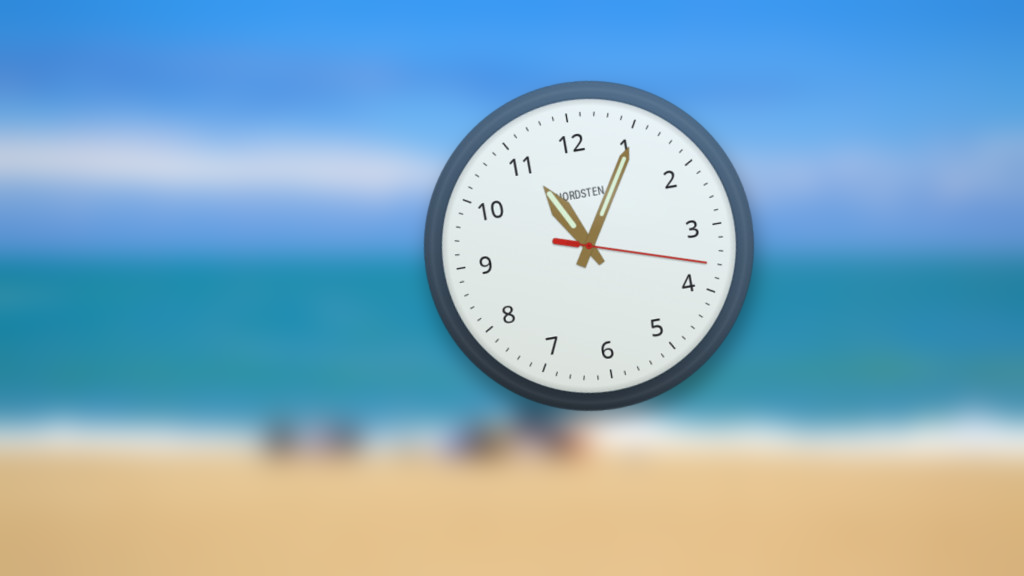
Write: 11:05:18
